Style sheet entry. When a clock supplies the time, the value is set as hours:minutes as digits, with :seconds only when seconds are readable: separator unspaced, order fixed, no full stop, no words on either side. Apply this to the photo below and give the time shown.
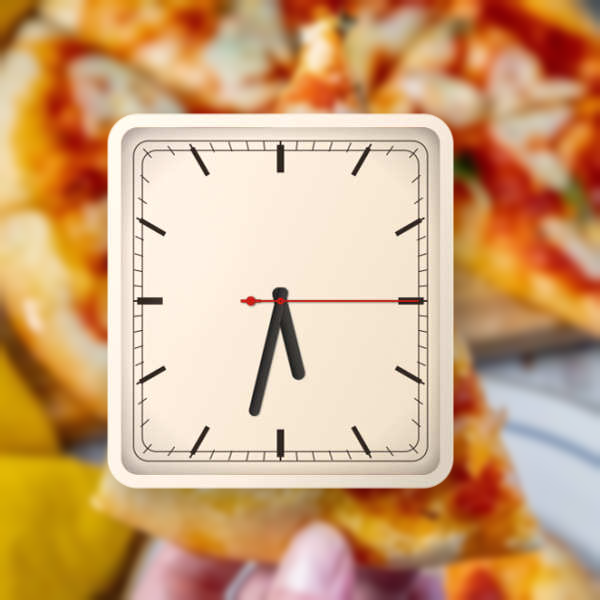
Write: 5:32:15
